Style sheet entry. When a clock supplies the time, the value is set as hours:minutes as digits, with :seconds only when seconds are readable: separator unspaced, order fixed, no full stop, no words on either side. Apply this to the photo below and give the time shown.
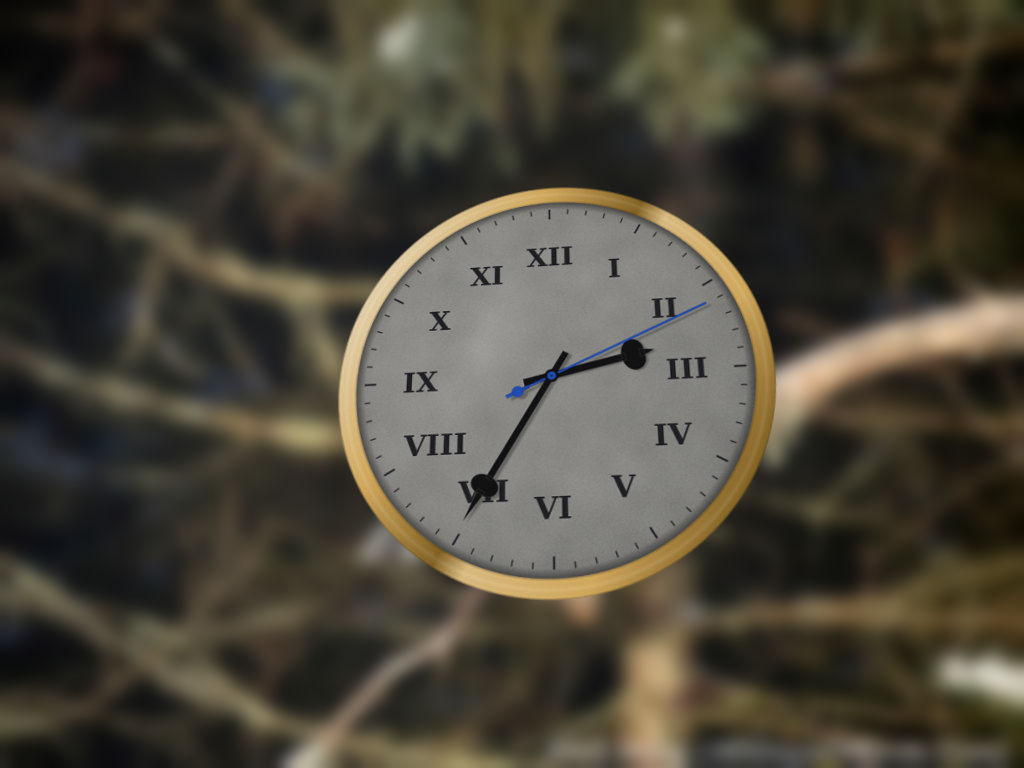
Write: 2:35:11
